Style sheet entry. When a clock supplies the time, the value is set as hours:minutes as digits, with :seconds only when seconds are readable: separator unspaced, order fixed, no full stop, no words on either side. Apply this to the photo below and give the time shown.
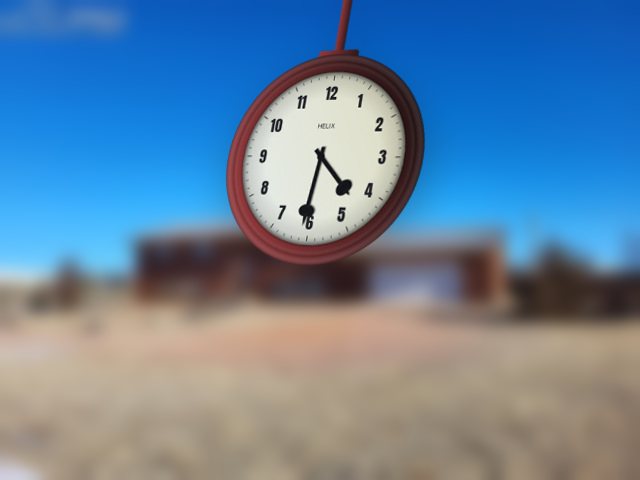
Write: 4:31
